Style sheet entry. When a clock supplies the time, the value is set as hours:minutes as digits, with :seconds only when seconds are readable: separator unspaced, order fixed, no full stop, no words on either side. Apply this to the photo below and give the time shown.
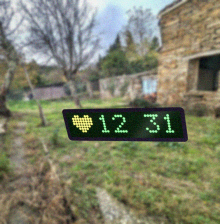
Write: 12:31
